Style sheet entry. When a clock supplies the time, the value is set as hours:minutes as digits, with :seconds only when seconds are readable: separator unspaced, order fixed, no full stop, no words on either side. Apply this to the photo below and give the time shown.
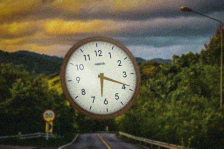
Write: 6:19
